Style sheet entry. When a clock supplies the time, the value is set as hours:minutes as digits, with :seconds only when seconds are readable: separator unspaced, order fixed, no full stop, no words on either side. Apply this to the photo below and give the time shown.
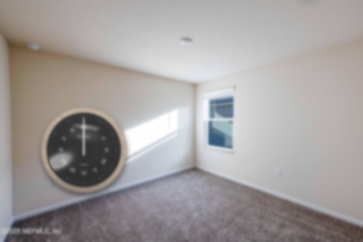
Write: 12:00
